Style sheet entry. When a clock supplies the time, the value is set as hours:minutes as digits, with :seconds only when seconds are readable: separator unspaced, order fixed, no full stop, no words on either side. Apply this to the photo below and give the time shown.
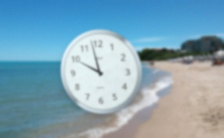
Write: 9:58
